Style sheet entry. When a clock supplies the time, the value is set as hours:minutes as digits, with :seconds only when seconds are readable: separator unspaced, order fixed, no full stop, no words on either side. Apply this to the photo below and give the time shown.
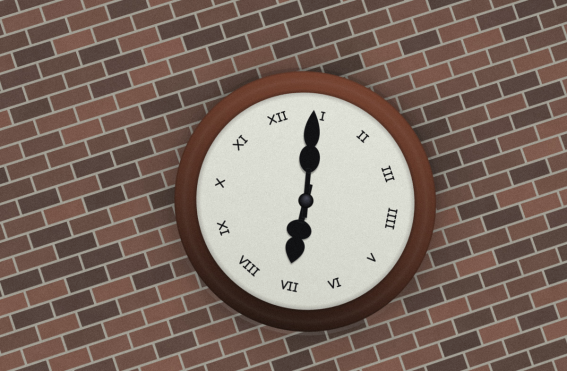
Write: 7:04
